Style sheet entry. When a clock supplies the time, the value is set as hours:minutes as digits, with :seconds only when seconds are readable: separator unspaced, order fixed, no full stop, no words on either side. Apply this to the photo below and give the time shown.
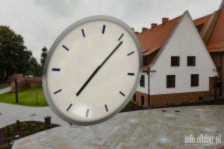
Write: 7:06
